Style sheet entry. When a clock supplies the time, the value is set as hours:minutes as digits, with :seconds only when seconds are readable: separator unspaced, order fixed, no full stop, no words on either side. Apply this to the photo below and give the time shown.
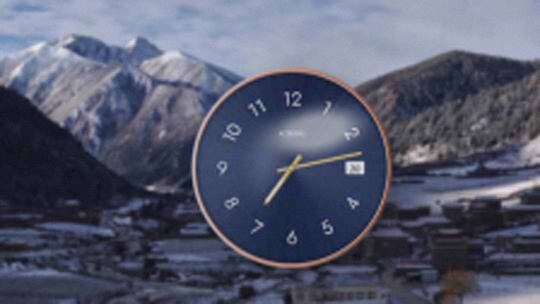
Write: 7:13
